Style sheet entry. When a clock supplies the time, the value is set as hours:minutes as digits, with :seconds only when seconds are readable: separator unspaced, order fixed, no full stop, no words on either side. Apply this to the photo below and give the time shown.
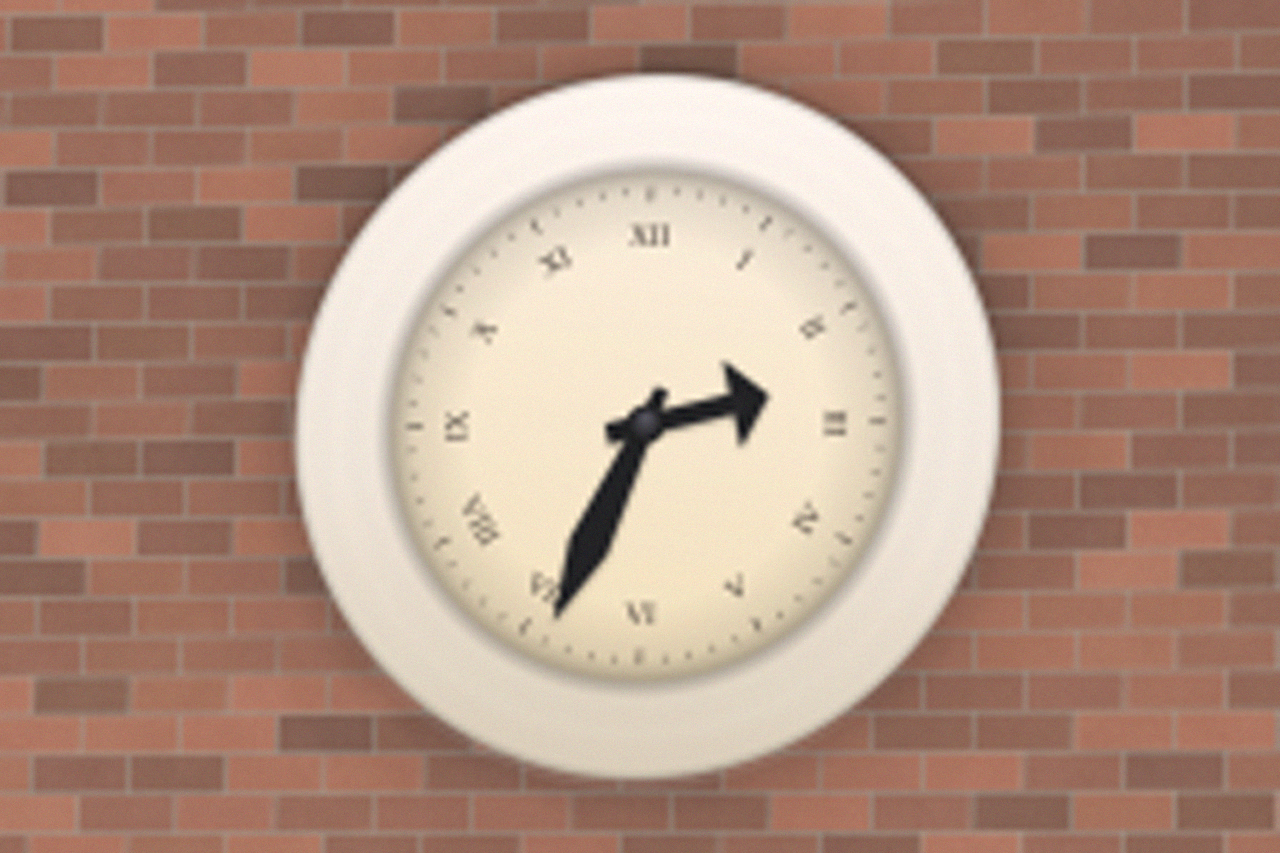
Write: 2:34
